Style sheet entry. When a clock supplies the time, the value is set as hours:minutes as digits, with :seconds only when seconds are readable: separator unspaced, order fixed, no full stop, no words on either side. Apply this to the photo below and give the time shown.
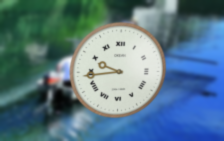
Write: 9:44
